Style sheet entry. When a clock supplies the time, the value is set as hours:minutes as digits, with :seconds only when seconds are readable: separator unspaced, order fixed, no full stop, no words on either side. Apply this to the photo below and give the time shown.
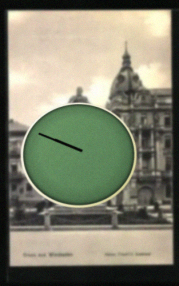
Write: 9:49
